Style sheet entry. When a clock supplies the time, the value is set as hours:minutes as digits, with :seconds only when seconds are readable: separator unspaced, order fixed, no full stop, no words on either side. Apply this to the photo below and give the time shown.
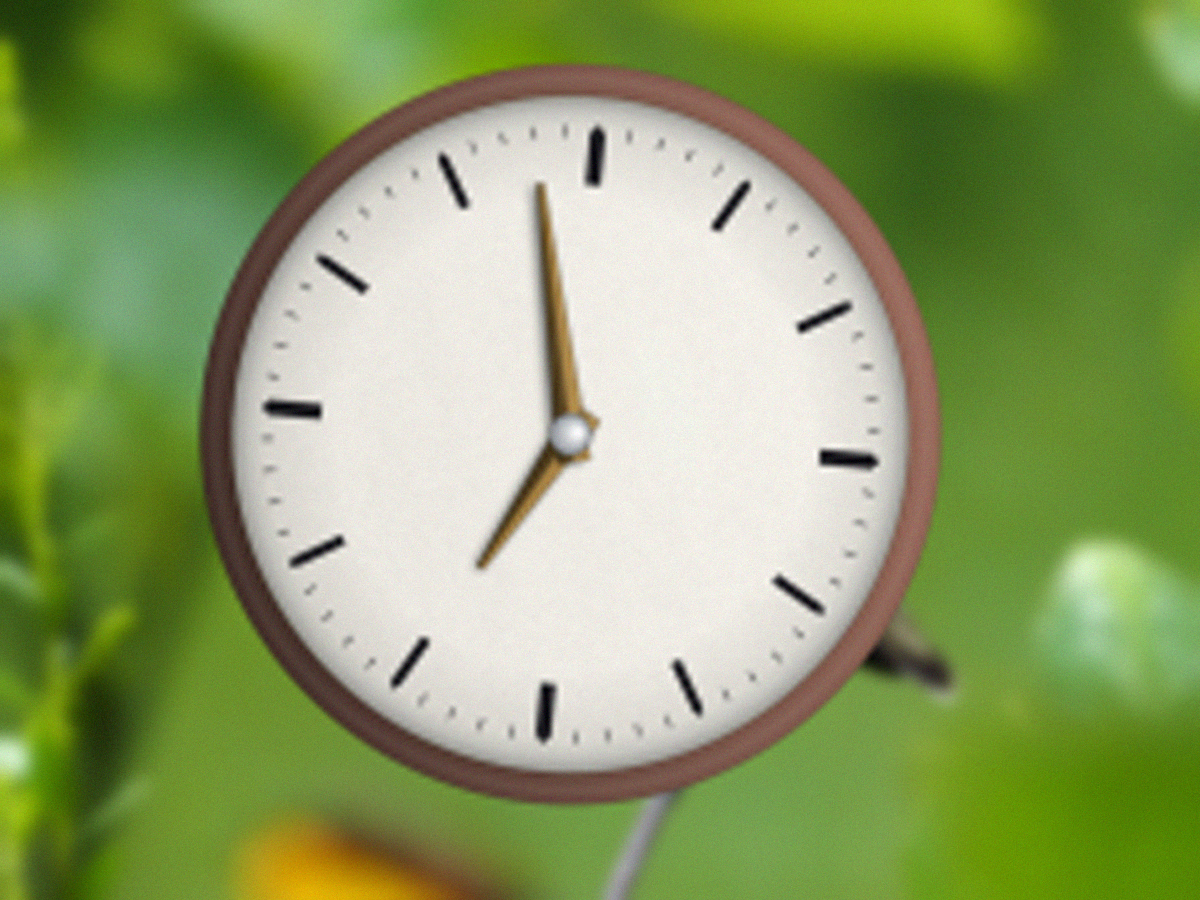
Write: 6:58
